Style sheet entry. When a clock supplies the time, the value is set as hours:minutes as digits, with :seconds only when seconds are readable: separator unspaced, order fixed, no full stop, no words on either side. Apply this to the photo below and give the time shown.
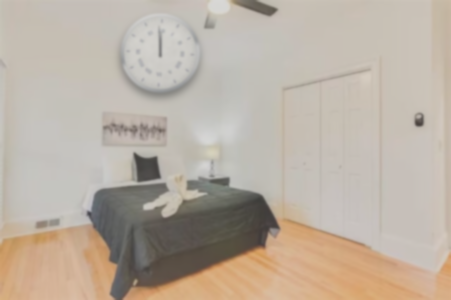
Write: 11:59
